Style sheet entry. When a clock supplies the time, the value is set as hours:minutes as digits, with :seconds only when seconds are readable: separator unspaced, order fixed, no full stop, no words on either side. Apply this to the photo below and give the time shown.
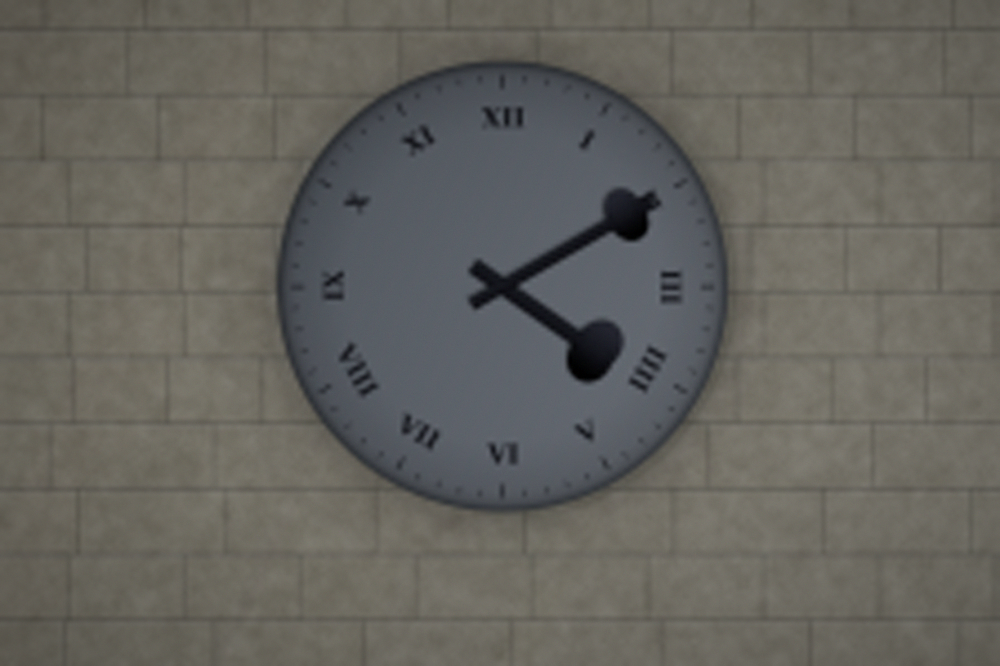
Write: 4:10
